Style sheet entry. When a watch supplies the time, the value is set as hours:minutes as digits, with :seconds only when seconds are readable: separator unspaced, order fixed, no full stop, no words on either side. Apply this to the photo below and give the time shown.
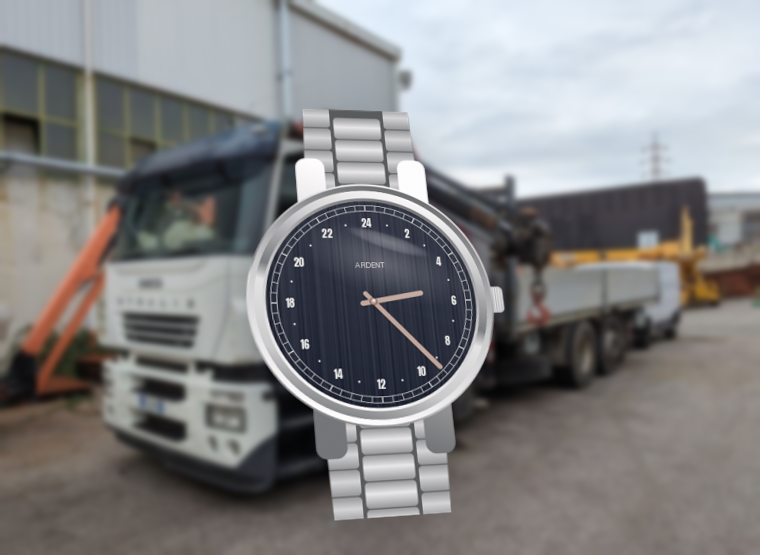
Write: 5:23
